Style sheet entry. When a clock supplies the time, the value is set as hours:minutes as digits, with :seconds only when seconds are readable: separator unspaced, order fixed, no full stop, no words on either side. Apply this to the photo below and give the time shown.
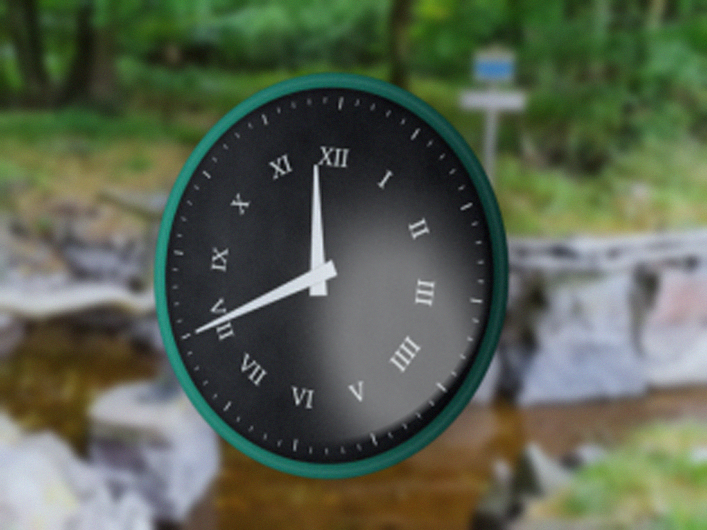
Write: 11:40
